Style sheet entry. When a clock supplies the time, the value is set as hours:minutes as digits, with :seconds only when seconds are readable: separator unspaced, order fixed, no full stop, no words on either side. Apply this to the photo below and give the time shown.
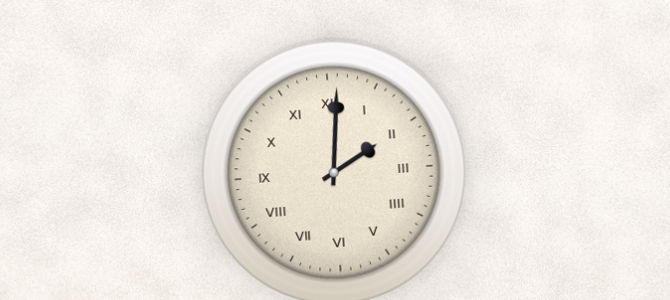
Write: 2:01
